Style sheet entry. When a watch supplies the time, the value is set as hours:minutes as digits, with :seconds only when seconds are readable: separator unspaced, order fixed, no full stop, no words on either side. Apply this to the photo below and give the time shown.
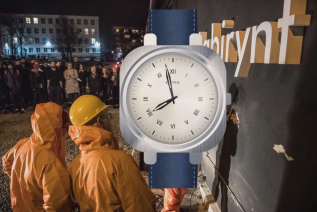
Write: 7:58
